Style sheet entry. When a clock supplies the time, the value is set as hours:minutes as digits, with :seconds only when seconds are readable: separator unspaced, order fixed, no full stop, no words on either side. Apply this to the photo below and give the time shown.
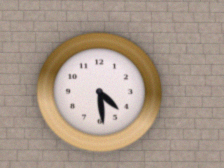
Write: 4:29
